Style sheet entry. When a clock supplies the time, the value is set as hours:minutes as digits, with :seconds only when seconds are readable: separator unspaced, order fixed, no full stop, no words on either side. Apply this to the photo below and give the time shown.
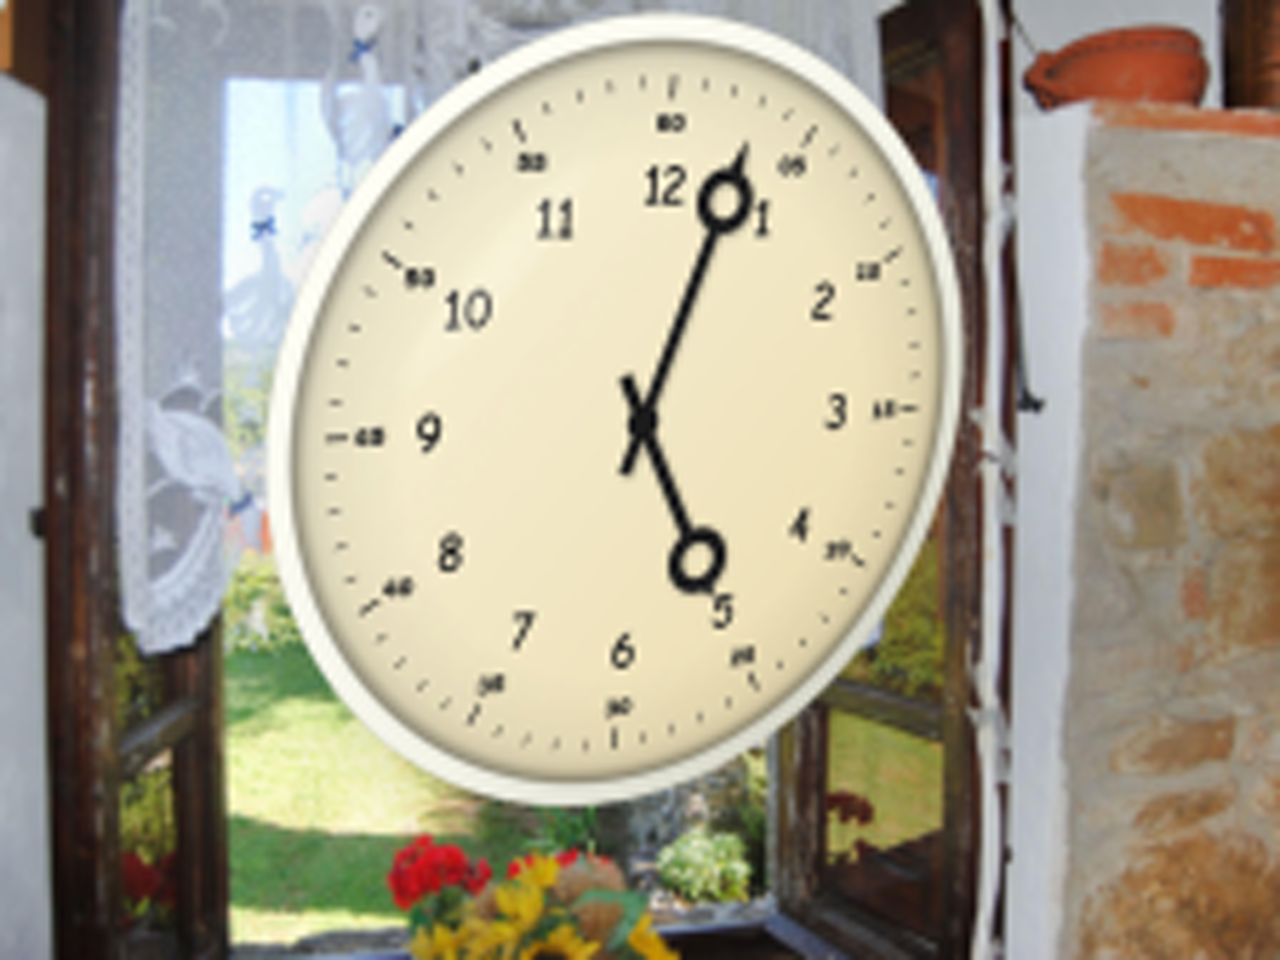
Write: 5:03
